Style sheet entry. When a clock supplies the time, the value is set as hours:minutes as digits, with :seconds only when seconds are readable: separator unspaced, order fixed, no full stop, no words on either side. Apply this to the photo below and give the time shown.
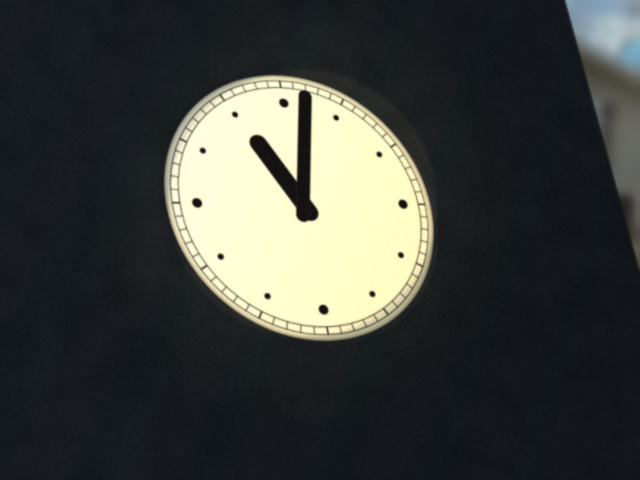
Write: 11:02
